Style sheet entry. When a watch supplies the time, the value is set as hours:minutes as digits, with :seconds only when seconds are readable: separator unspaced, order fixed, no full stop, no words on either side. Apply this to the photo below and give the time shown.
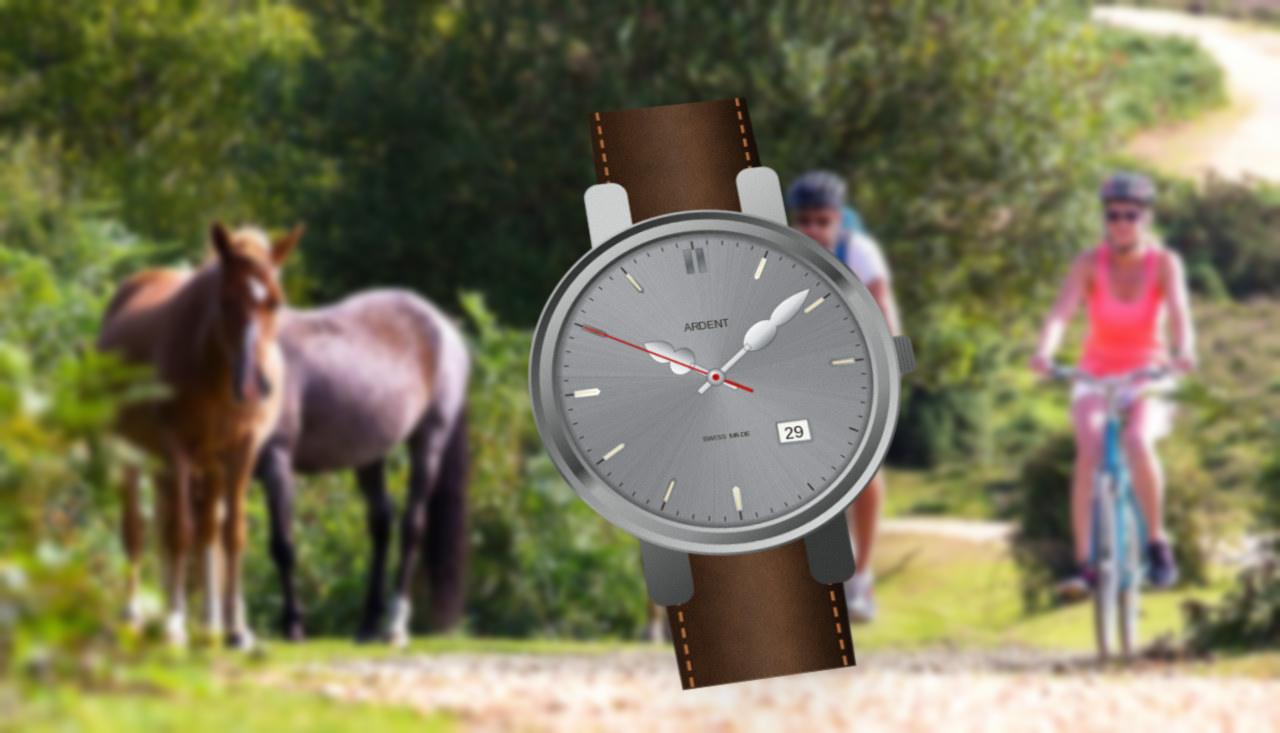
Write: 10:08:50
